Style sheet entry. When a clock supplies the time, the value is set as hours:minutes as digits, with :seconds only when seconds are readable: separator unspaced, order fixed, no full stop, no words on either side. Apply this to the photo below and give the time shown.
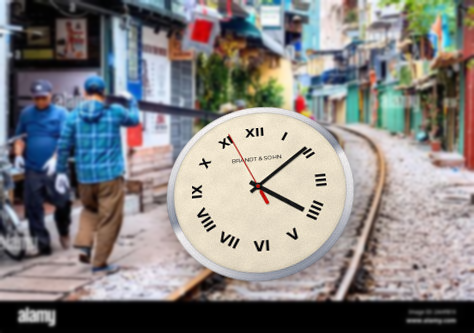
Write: 4:08:56
